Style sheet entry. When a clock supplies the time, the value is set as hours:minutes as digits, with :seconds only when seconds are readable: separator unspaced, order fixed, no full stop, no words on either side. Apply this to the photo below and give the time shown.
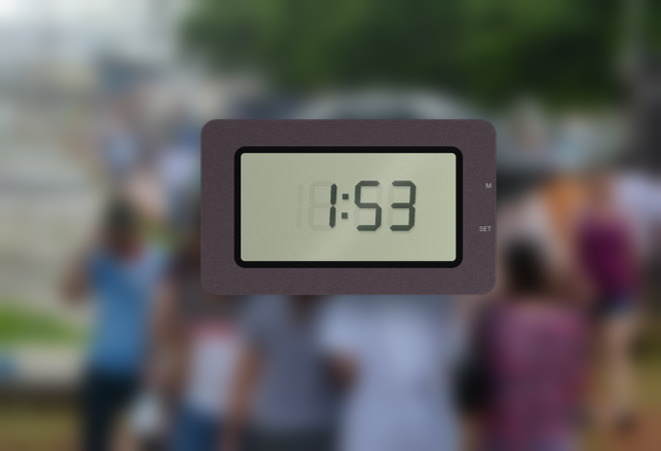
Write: 1:53
